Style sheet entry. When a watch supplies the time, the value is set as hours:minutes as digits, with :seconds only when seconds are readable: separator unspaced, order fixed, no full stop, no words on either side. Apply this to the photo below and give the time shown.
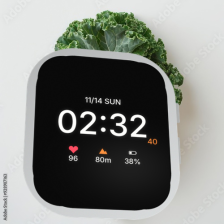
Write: 2:32:40
